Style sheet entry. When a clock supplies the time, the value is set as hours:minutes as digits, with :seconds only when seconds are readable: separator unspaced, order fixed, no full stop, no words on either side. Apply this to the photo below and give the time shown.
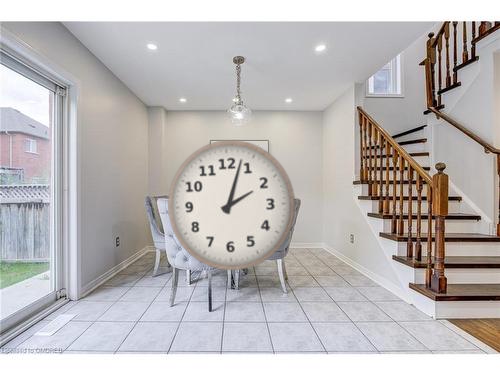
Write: 2:03
